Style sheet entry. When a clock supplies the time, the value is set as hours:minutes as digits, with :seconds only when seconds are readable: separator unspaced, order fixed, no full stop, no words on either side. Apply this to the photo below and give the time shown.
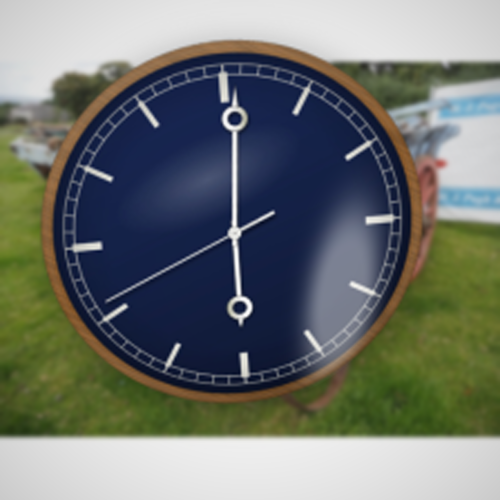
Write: 6:00:41
